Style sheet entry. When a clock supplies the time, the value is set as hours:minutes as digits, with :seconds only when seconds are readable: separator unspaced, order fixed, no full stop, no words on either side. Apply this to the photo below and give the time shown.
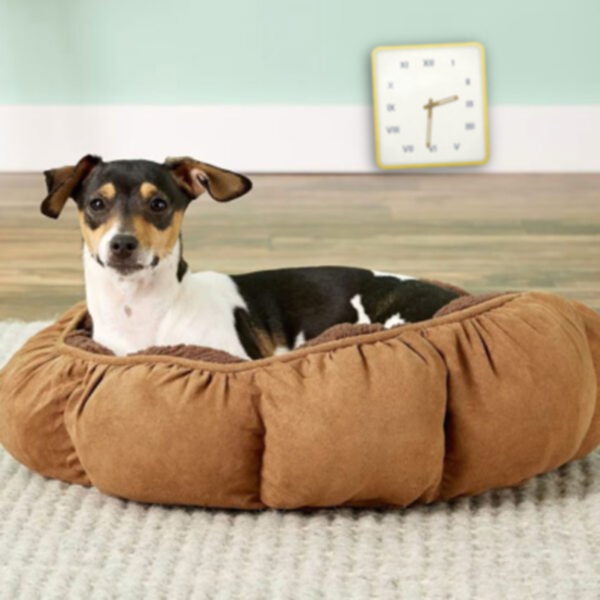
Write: 2:31
